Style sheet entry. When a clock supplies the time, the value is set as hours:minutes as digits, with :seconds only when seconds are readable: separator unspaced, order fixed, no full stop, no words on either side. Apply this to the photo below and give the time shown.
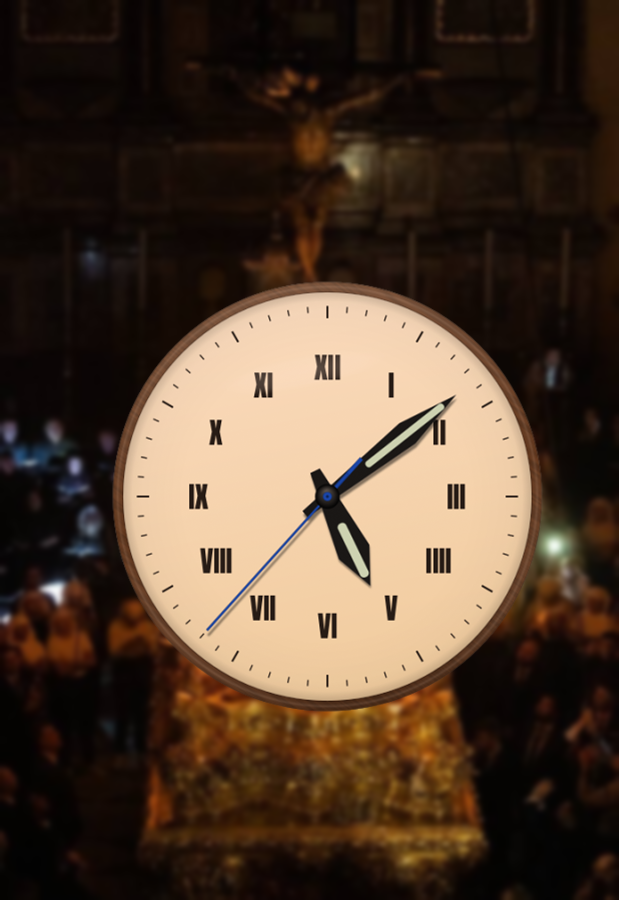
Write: 5:08:37
